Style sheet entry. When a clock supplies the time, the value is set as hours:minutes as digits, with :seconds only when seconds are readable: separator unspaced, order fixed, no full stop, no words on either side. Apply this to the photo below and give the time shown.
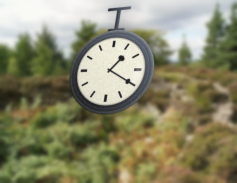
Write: 1:20
